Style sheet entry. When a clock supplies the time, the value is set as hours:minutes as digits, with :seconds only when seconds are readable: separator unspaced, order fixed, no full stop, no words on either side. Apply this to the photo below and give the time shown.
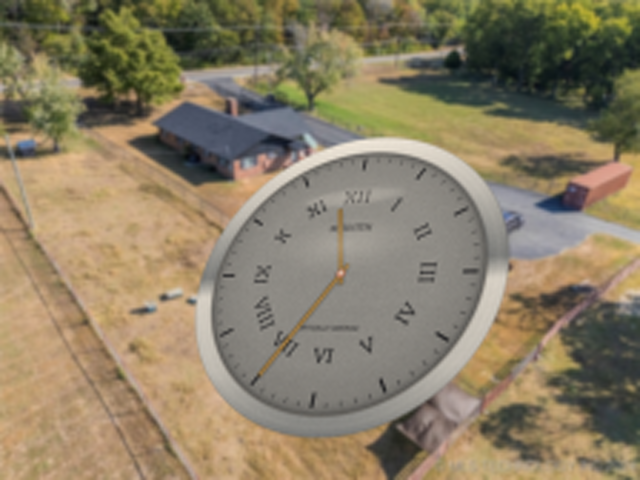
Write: 11:35
